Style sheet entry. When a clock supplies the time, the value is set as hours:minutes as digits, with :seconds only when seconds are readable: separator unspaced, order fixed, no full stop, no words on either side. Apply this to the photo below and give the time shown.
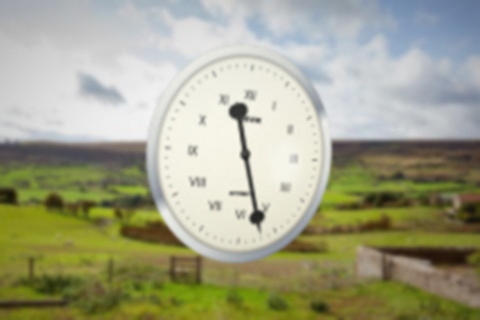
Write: 11:27
